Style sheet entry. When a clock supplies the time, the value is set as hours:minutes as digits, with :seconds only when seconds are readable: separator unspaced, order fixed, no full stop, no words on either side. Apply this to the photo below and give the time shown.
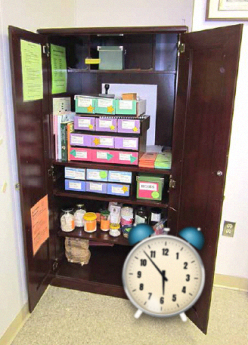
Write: 5:53
